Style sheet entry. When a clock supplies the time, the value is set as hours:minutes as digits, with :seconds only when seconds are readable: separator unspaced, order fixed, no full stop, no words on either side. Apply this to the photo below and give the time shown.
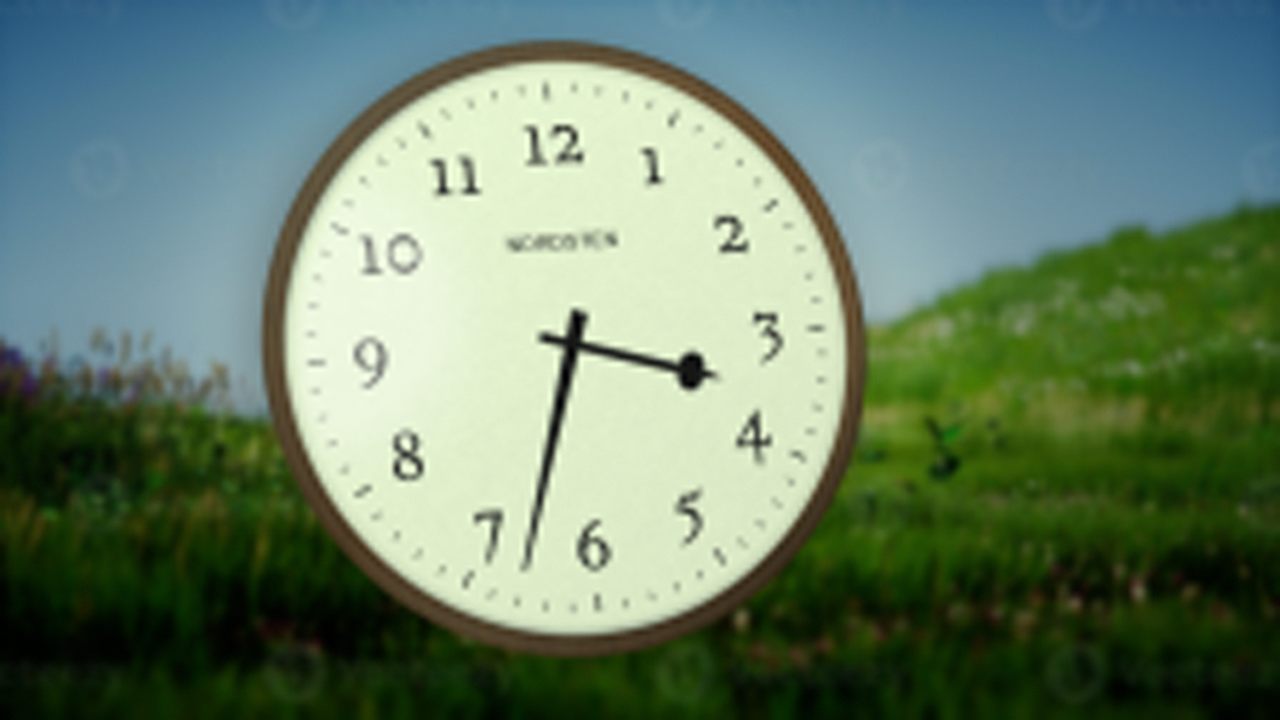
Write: 3:33
